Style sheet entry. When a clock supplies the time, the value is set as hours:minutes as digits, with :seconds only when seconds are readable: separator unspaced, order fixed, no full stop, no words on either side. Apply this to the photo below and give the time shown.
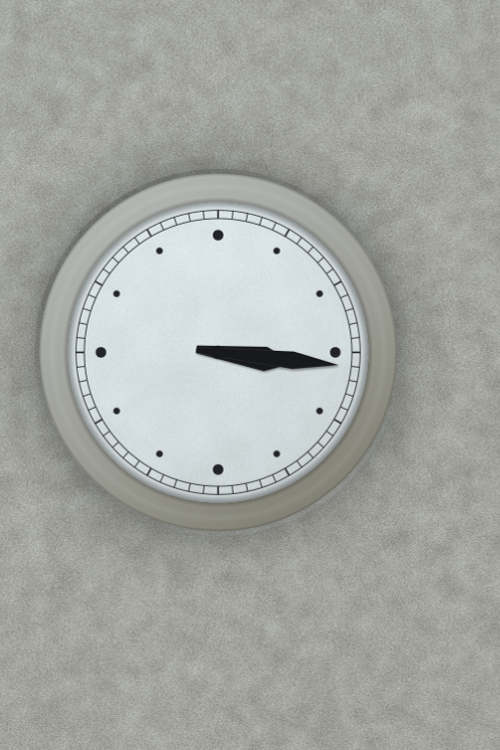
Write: 3:16
